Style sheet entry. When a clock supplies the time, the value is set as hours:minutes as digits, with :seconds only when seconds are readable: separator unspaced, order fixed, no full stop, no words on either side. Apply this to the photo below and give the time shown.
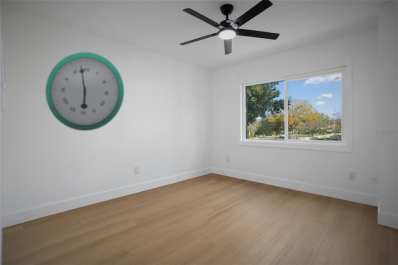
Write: 5:58
